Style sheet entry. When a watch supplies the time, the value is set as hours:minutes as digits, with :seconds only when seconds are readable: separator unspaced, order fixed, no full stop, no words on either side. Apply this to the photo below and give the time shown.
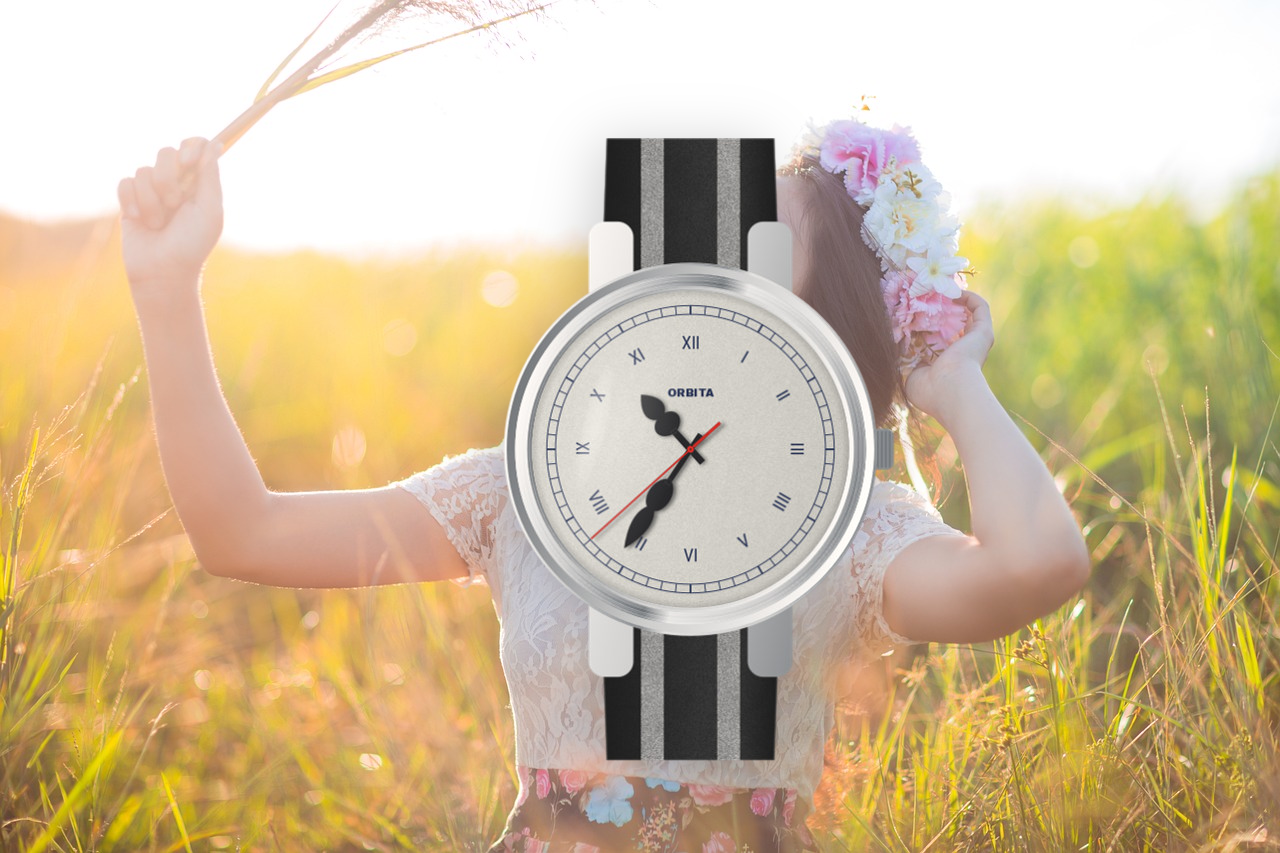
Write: 10:35:38
